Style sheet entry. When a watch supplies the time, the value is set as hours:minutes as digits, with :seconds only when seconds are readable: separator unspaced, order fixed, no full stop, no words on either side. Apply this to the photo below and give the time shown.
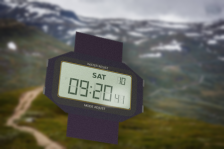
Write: 9:20:41
